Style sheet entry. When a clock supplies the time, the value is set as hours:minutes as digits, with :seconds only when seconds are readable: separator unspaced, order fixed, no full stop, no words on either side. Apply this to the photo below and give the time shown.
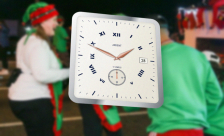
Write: 1:49
